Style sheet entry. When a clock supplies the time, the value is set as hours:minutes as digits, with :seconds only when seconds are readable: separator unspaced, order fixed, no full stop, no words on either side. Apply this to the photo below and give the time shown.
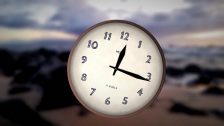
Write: 12:16
